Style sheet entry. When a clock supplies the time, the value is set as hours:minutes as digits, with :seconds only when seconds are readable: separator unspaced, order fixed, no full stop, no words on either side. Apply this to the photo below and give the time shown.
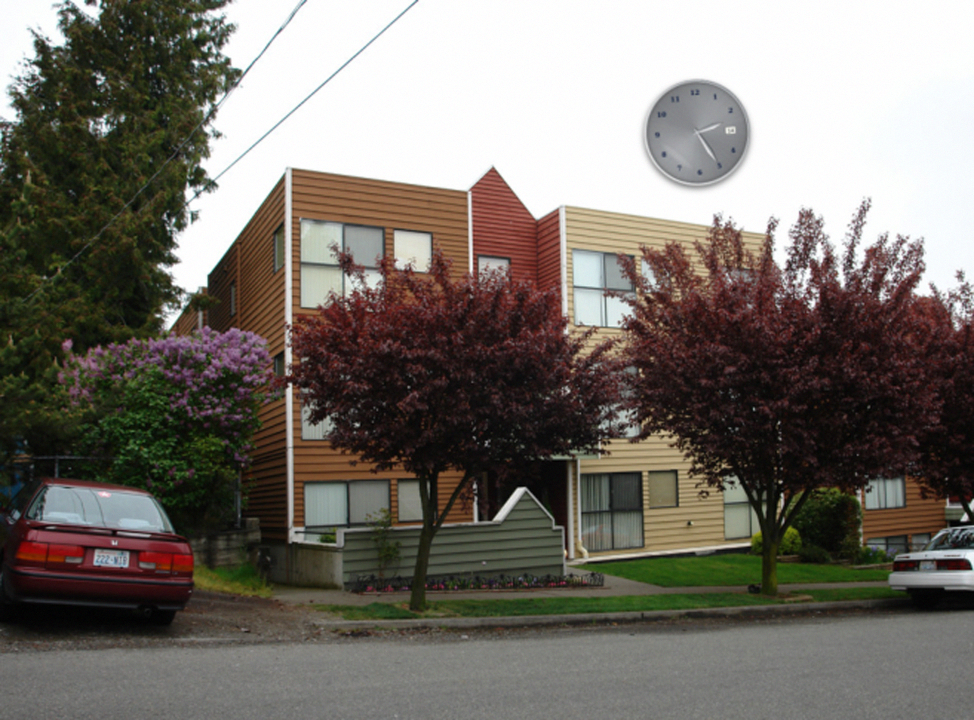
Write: 2:25
